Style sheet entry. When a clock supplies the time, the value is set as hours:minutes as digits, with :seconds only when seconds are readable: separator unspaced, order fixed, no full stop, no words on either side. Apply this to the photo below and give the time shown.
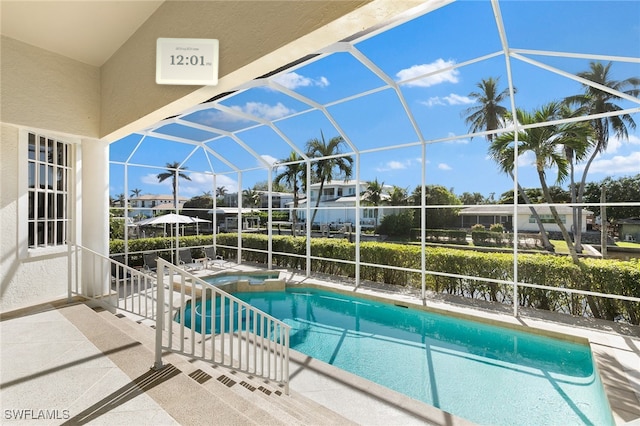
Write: 12:01
